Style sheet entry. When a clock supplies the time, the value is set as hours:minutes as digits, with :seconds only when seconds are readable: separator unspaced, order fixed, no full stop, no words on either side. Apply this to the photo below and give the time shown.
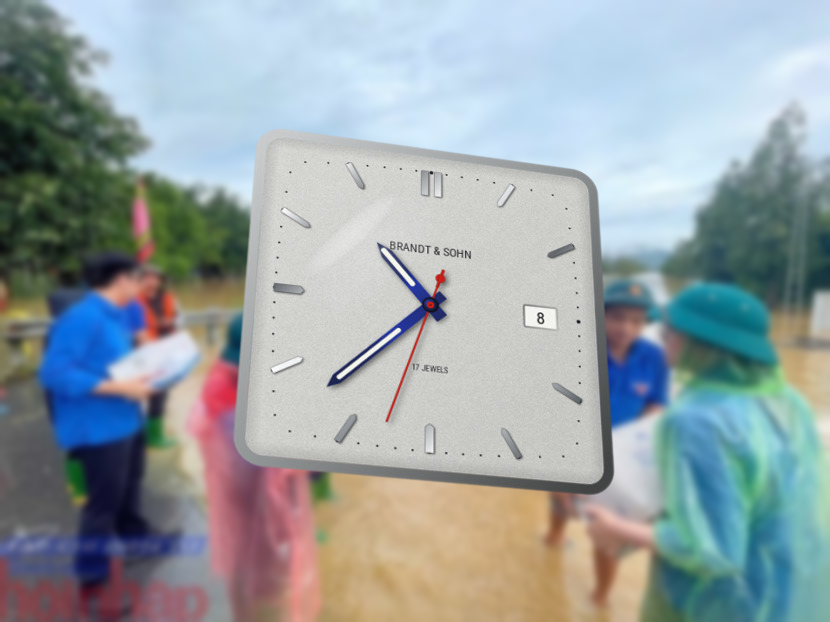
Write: 10:37:33
